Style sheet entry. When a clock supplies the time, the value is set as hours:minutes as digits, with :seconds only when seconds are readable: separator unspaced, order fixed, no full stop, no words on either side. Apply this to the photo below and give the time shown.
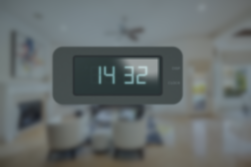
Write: 14:32
